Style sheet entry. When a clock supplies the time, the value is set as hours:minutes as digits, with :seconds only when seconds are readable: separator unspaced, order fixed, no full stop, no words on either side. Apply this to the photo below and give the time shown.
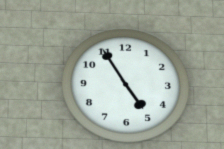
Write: 4:55
